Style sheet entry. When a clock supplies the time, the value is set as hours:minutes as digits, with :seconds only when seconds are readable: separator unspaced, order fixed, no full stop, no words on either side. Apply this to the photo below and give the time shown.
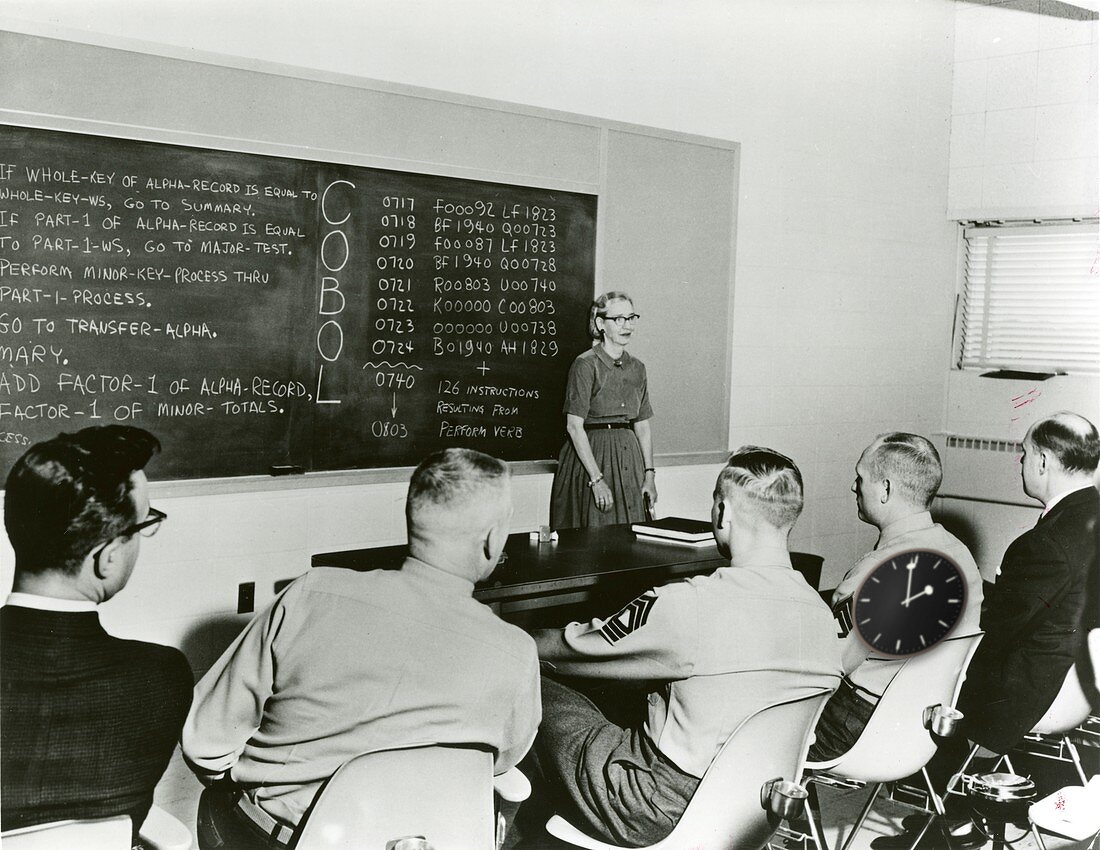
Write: 1:59
